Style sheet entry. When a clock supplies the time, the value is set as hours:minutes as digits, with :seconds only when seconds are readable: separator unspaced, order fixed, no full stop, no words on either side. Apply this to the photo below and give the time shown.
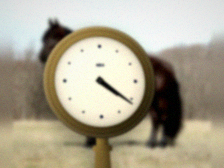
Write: 4:21
